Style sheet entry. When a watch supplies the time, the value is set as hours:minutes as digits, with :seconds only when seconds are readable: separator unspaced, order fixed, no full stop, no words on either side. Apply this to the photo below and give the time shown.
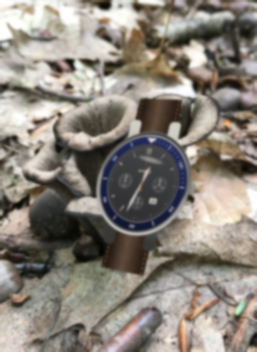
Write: 12:33
